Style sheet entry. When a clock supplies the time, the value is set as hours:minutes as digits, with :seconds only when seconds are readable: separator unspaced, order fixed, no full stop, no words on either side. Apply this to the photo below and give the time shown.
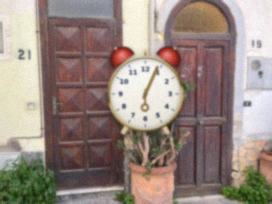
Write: 6:04
